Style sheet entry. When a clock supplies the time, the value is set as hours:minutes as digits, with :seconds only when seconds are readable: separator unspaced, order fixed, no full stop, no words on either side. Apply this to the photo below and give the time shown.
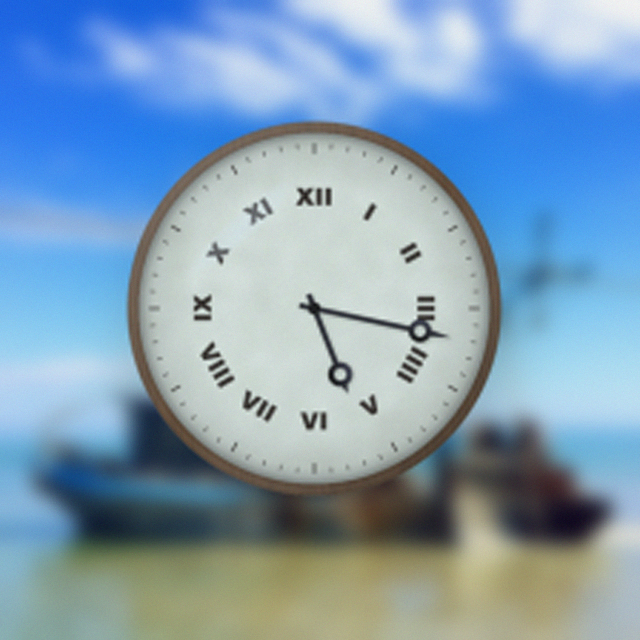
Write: 5:17
